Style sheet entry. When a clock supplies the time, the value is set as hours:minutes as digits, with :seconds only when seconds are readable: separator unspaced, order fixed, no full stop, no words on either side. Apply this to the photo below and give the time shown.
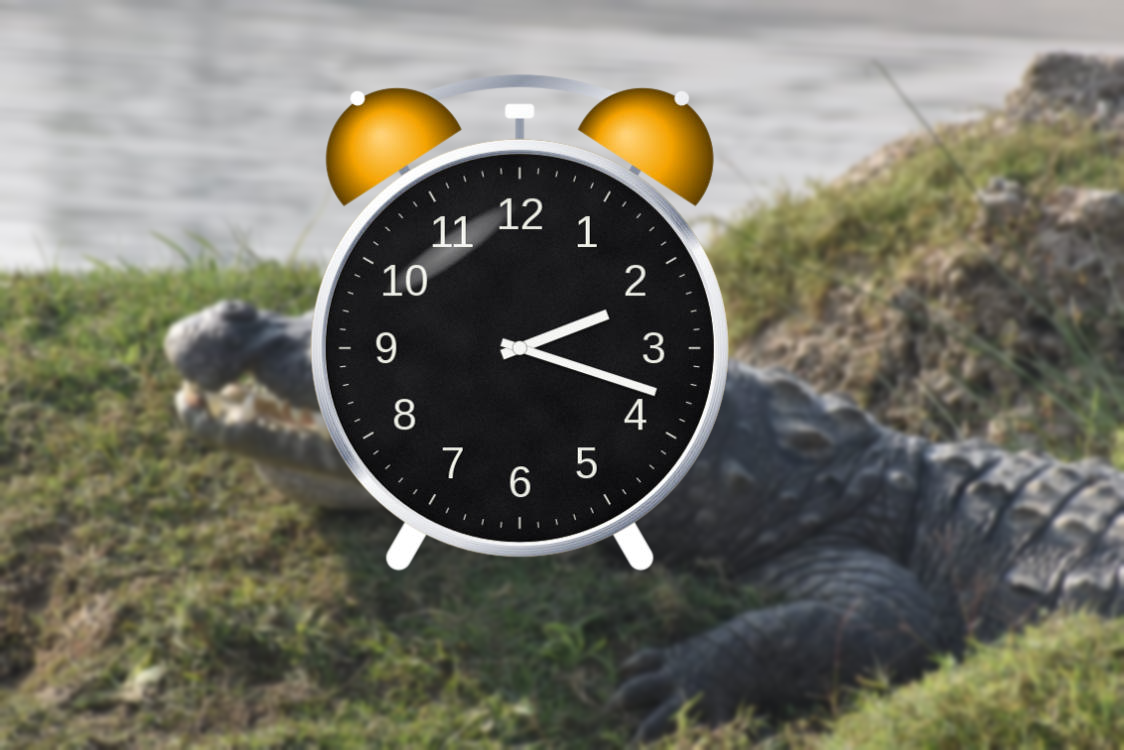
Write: 2:18
